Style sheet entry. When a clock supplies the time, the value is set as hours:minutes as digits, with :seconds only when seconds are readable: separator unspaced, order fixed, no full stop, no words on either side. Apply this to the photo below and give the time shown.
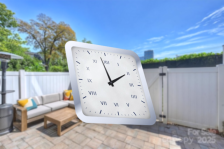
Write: 1:58
